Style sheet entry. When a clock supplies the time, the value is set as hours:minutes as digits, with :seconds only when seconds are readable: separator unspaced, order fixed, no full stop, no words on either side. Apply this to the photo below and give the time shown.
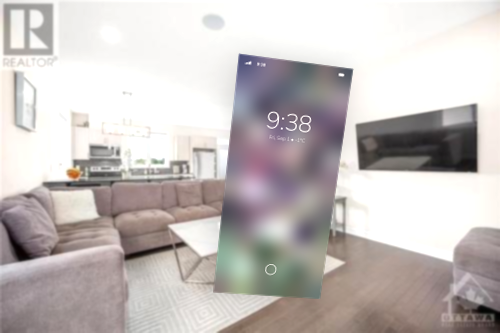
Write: 9:38
